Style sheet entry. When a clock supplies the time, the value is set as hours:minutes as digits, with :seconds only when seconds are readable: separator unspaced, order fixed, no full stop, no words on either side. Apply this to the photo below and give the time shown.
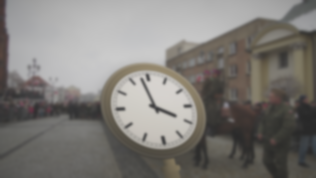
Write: 3:58
